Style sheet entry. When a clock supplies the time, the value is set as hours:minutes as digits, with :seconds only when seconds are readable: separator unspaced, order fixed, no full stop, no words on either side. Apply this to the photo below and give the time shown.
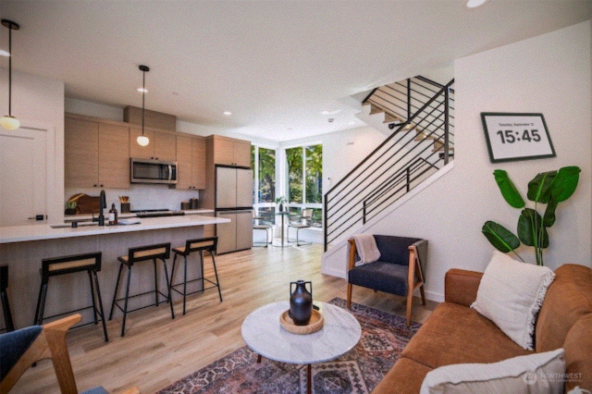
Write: 15:45
